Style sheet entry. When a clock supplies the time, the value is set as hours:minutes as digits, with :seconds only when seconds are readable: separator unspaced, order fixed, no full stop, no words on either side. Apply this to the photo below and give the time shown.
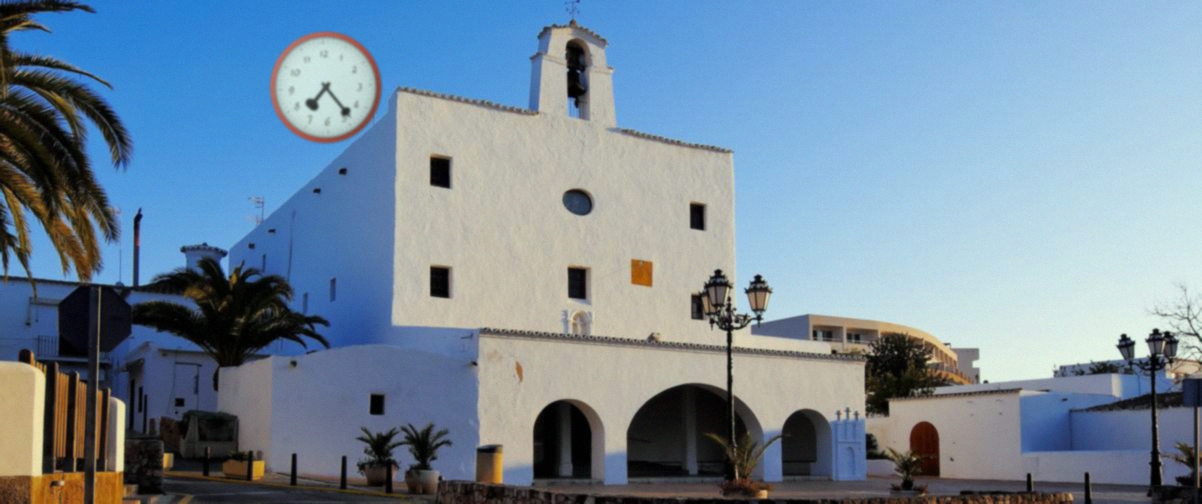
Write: 7:24
